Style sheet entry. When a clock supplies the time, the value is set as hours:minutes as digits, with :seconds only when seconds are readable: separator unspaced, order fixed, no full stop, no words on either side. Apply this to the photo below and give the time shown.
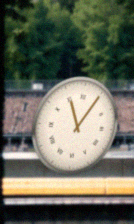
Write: 11:05
